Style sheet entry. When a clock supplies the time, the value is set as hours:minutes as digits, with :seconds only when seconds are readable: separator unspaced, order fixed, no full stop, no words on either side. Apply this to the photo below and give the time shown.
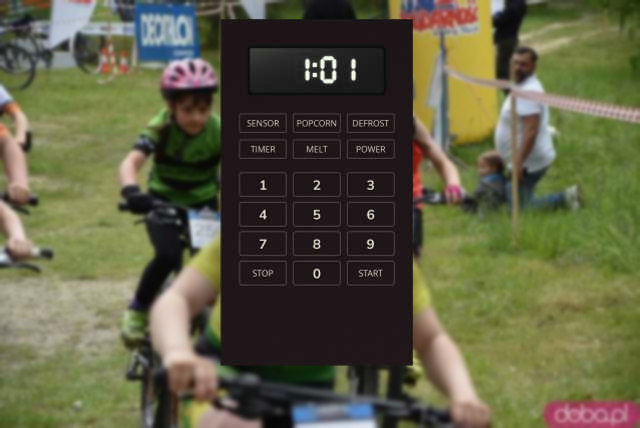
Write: 1:01
